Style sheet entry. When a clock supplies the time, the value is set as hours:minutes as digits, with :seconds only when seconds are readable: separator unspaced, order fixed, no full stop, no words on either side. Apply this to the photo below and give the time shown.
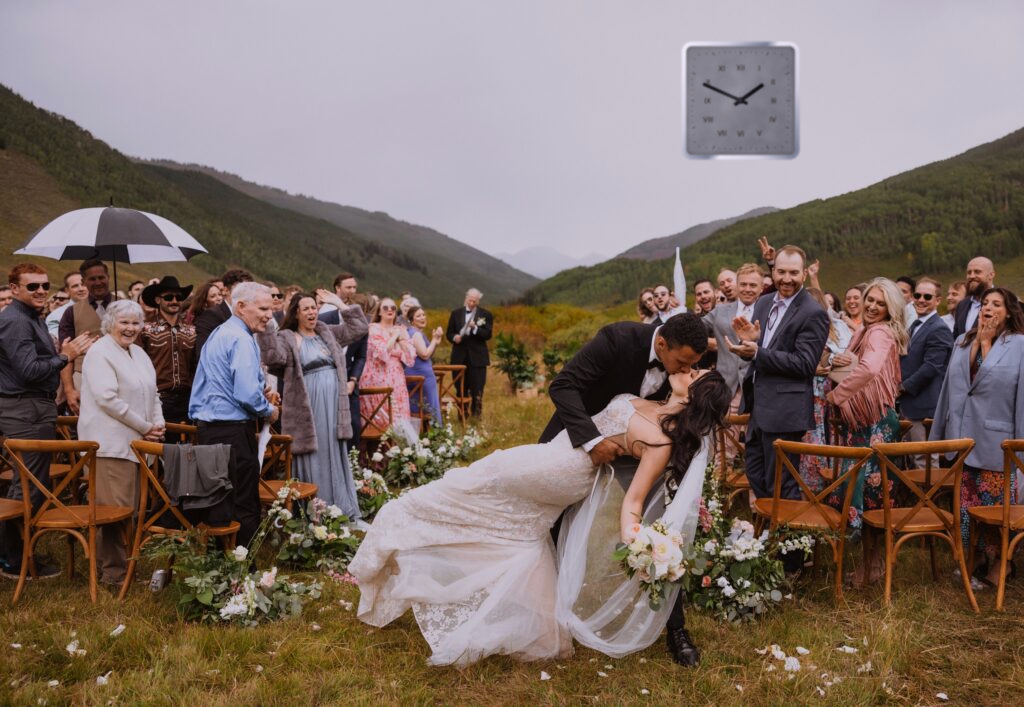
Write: 1:49
